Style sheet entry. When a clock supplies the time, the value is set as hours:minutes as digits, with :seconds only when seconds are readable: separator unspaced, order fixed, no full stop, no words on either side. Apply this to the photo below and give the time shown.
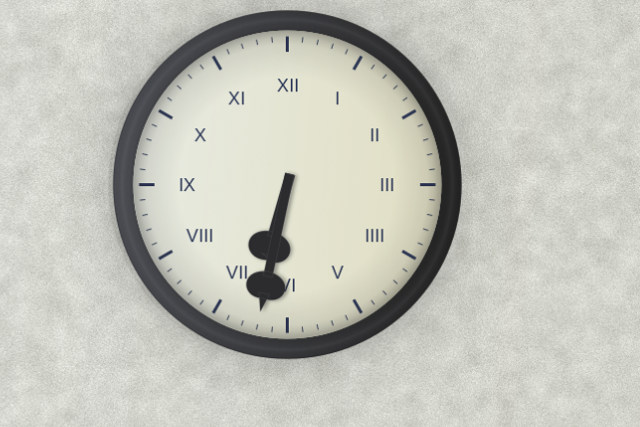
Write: 6:32
